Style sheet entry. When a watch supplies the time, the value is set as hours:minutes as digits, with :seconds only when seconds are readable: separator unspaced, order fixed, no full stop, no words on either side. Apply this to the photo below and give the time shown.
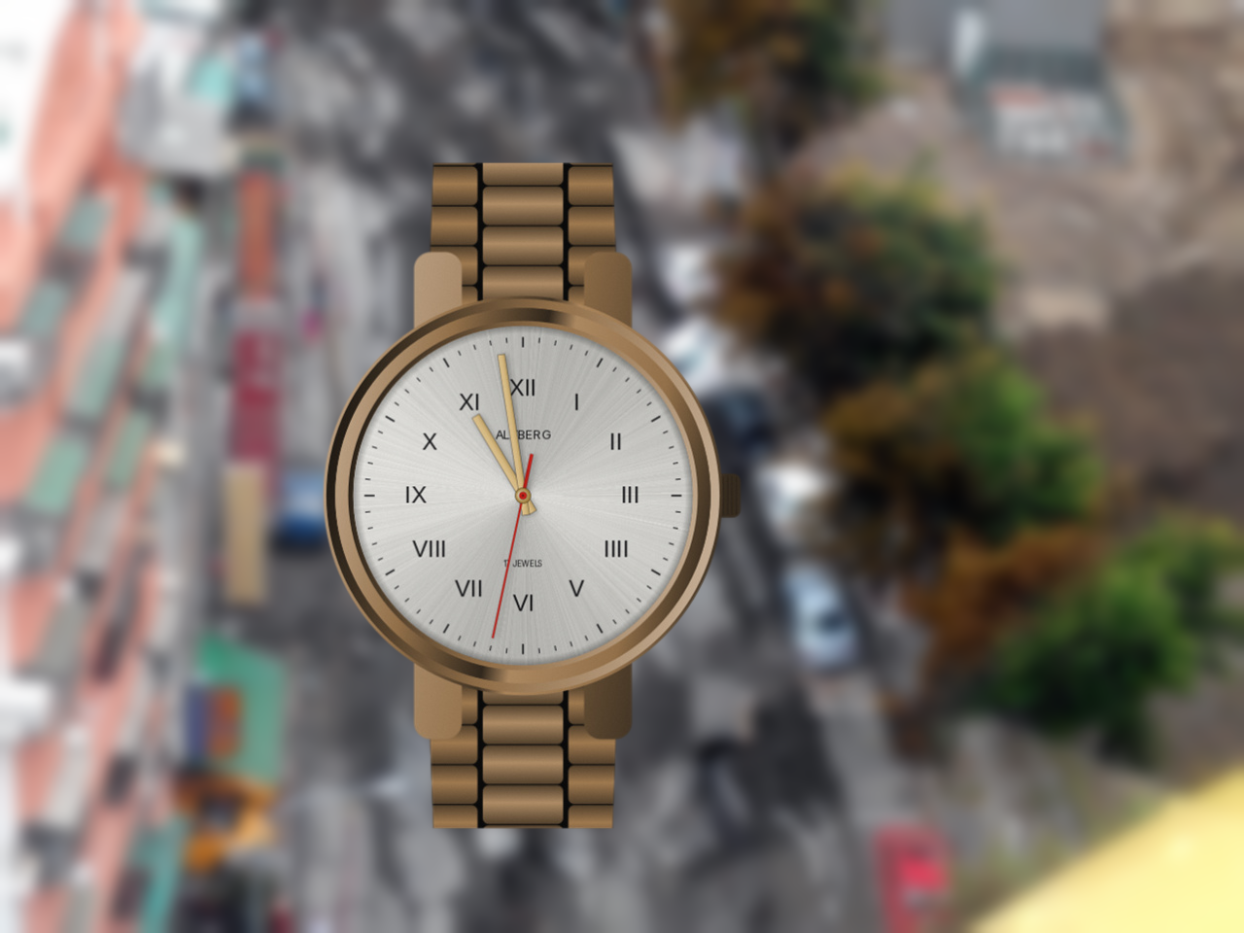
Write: 10:58:32
